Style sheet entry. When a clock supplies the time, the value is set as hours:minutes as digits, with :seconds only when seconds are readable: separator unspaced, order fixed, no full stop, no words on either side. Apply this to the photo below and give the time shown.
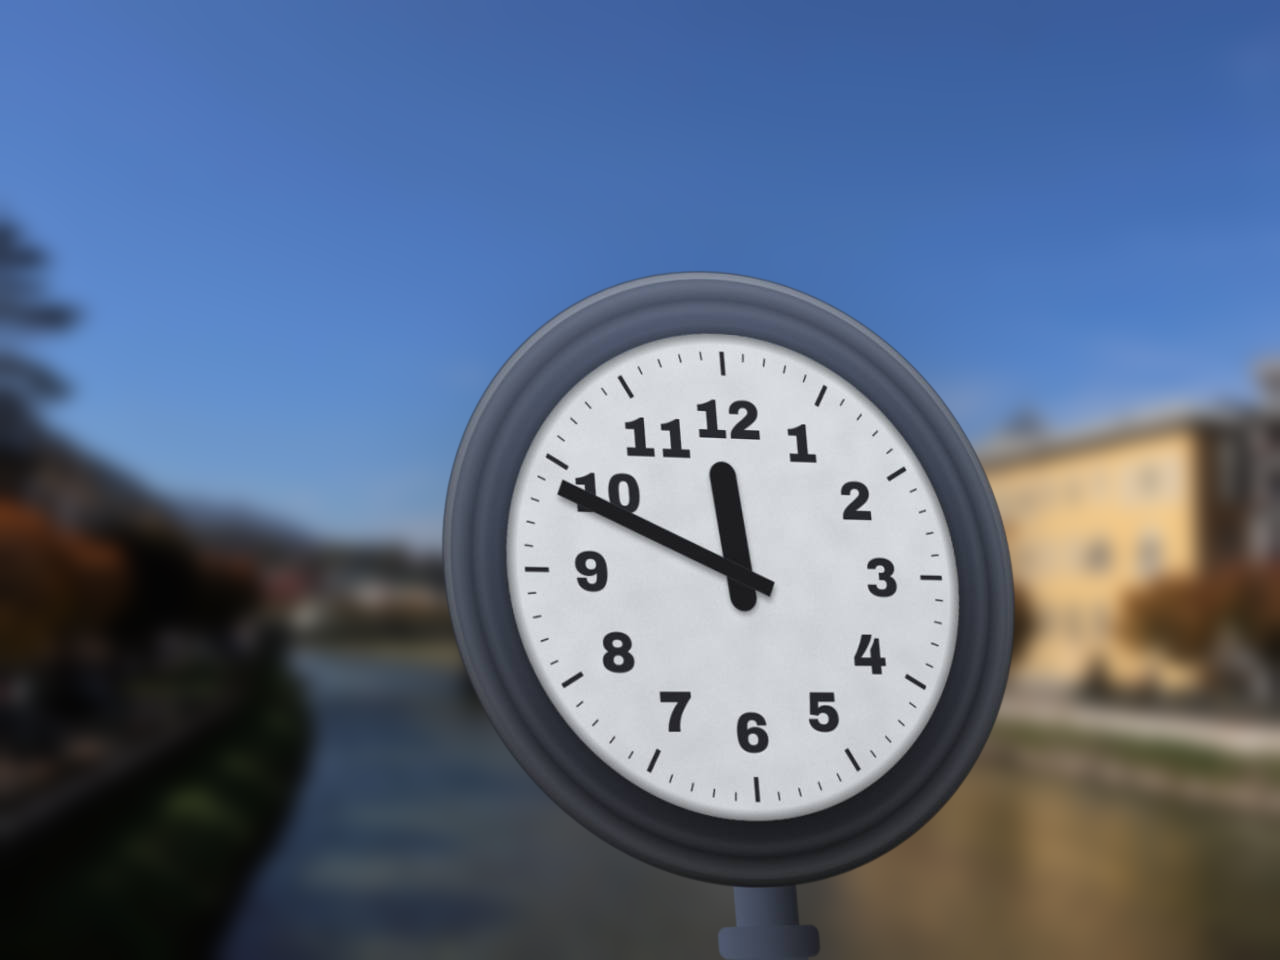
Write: 11:49
